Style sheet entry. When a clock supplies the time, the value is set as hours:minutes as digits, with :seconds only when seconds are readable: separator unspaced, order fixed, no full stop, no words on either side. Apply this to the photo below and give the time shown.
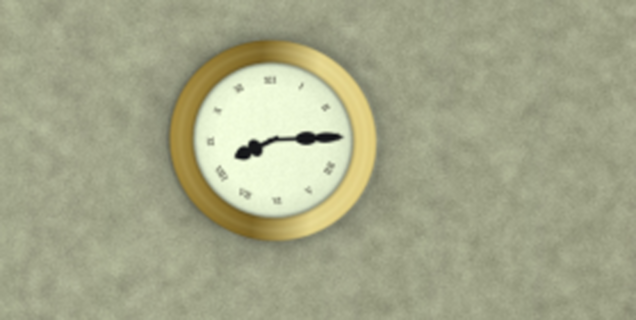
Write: 8:15
